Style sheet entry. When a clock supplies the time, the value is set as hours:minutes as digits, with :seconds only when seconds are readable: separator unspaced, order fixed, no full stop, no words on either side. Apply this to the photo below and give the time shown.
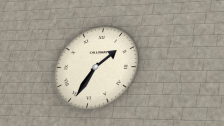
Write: 1:34
